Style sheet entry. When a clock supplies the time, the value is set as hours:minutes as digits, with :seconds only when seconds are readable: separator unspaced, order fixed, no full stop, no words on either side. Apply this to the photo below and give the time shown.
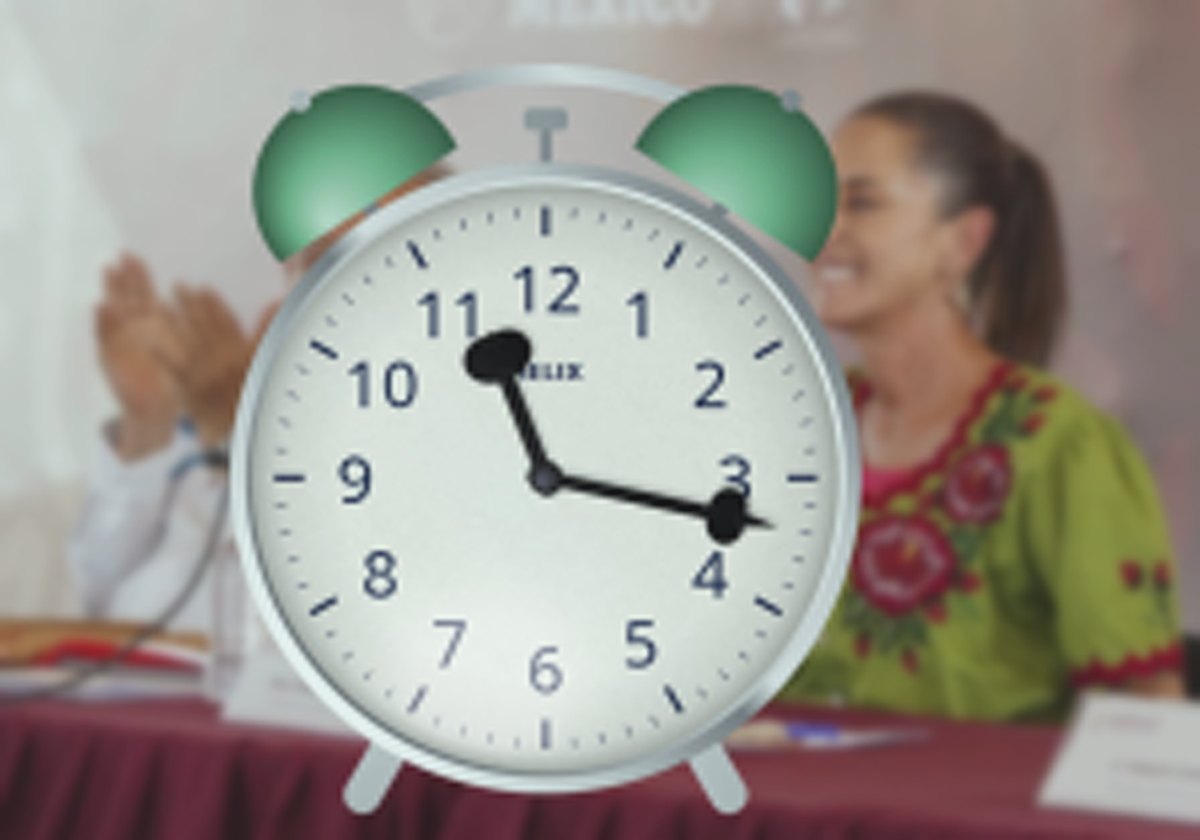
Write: 11:17
